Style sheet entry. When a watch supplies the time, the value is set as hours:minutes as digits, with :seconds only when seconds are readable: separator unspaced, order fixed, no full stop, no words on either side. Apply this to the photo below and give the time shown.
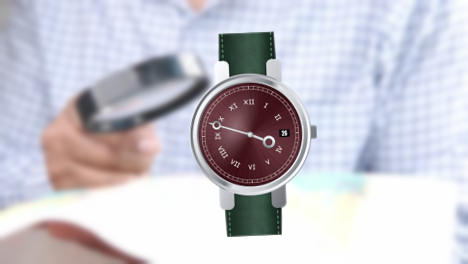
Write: 3:48
